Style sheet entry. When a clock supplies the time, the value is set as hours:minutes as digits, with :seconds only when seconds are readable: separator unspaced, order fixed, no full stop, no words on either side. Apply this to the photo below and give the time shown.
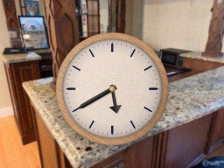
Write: 5:40
